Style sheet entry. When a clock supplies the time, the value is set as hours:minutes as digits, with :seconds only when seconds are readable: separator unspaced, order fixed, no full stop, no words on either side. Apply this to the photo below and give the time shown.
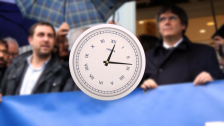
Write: 12:13
